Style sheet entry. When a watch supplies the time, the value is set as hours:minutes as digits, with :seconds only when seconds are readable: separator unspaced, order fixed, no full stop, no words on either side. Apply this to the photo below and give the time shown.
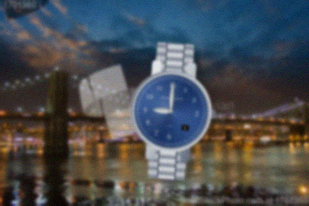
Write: 9:00
